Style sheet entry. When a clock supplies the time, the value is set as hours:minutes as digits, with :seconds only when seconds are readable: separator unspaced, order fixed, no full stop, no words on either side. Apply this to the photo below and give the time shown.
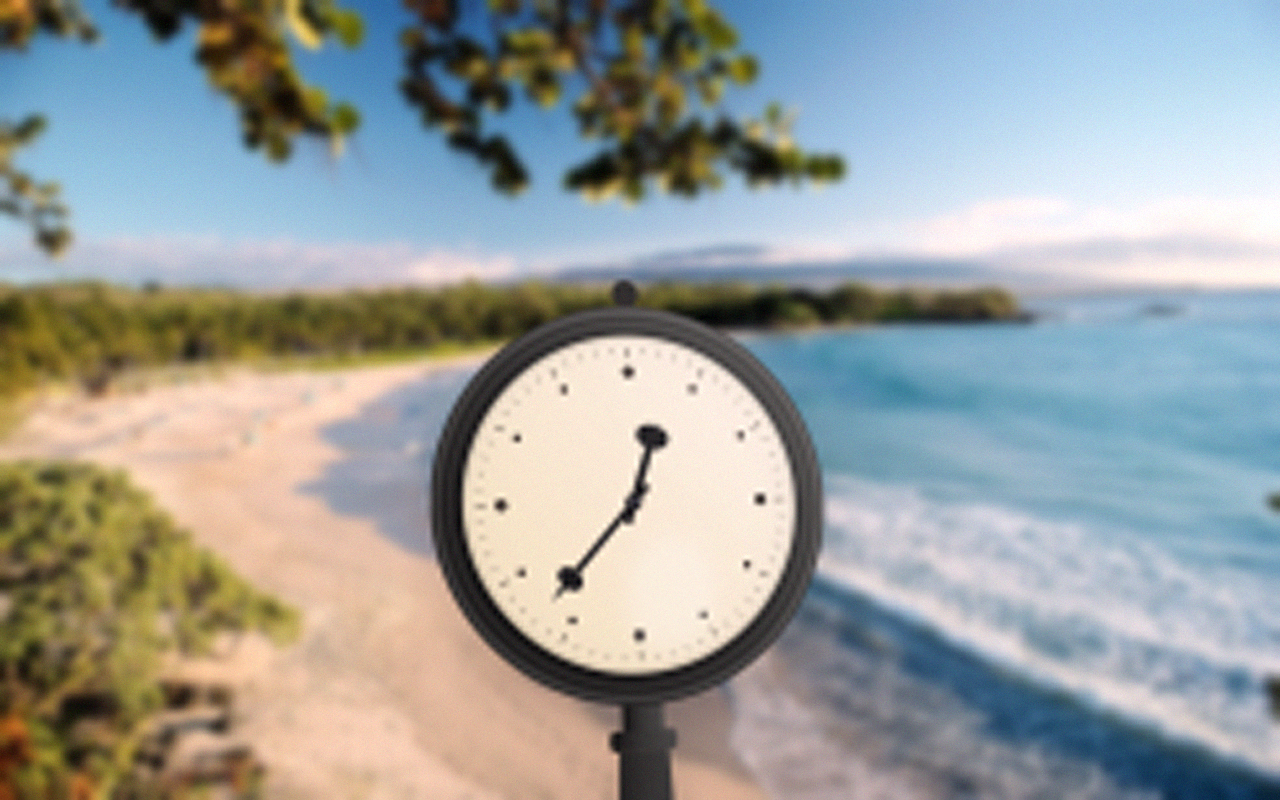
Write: 12:37
